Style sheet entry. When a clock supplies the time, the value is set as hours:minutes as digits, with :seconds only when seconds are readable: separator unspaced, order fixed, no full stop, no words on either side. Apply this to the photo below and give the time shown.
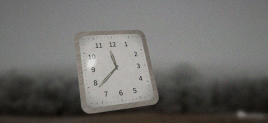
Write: 11:38
